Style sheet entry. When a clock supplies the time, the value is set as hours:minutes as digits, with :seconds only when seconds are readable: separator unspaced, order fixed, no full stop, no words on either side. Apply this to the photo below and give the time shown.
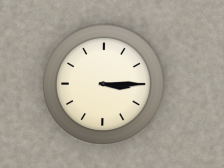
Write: 3:15
